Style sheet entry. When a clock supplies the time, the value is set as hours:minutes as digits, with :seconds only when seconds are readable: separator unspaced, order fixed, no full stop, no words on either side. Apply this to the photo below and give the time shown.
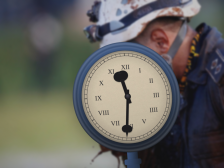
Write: 11:31
